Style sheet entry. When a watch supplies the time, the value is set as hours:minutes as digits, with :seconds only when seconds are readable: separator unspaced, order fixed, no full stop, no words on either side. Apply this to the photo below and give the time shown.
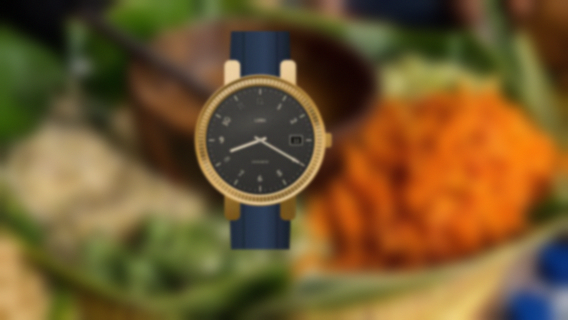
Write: 8:20
